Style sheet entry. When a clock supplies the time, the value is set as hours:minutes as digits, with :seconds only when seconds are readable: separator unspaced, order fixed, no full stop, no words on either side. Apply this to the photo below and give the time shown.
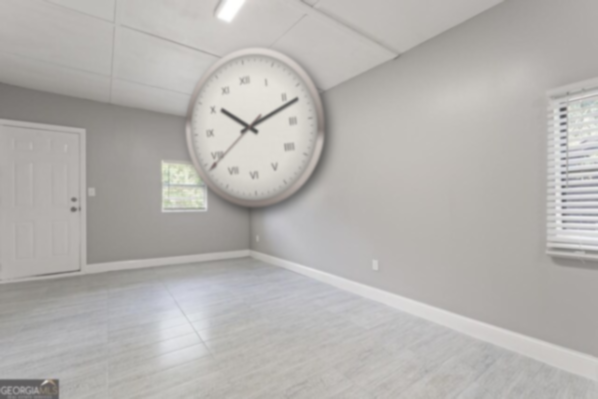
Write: 10:11:39
